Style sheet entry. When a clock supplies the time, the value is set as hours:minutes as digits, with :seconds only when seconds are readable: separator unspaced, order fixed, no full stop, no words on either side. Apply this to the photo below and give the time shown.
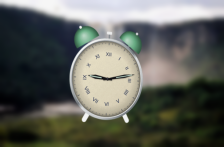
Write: 9:13
